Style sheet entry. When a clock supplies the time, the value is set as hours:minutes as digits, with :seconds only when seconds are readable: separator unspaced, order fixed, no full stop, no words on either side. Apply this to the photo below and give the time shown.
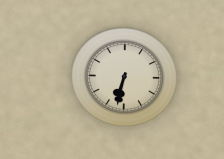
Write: 6:32
